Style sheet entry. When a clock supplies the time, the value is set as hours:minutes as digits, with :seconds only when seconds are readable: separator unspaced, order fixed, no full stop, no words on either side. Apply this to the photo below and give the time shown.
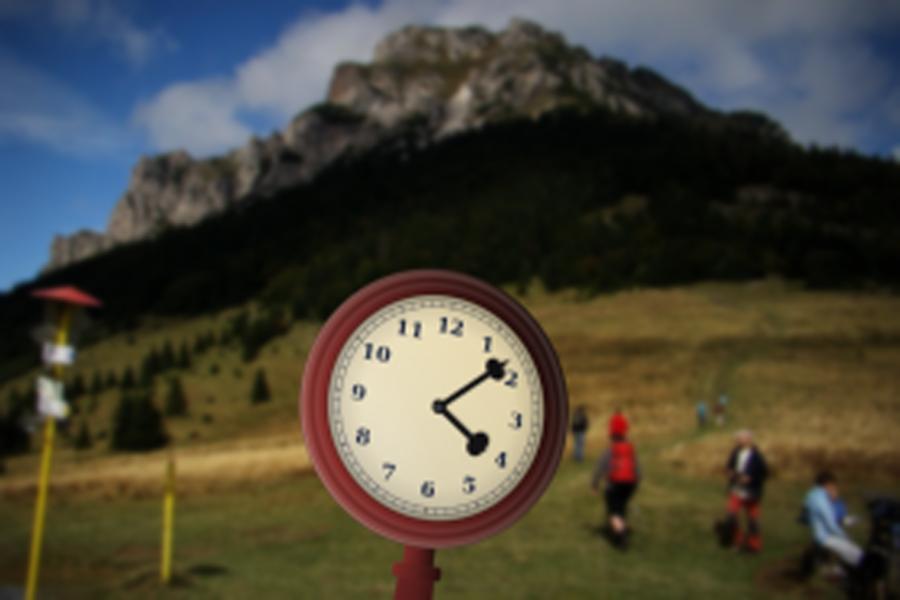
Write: 4:08
